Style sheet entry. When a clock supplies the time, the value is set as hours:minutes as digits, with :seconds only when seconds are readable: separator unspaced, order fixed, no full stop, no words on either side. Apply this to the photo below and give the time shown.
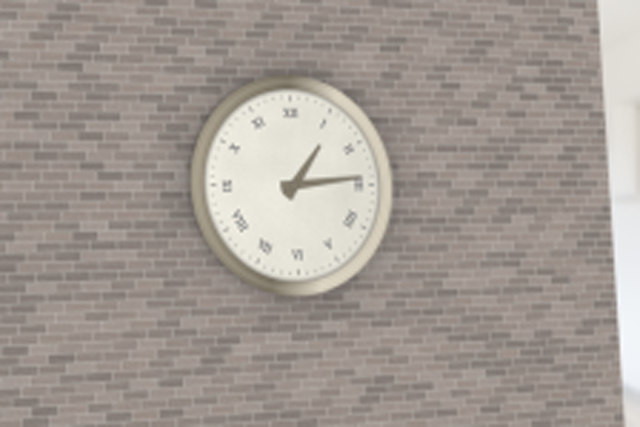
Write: 1:14
